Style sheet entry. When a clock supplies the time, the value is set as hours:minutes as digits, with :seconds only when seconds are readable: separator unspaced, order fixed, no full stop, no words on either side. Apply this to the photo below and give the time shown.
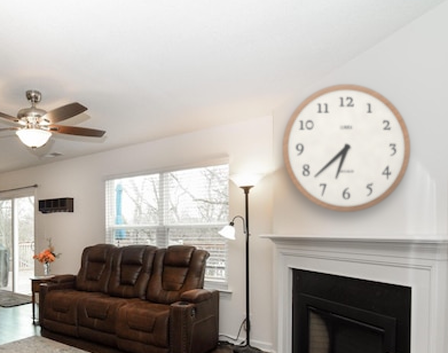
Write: 6:38
